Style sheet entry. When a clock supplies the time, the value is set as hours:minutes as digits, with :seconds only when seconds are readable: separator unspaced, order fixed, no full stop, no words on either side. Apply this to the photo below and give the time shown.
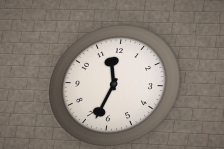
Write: 11:33
